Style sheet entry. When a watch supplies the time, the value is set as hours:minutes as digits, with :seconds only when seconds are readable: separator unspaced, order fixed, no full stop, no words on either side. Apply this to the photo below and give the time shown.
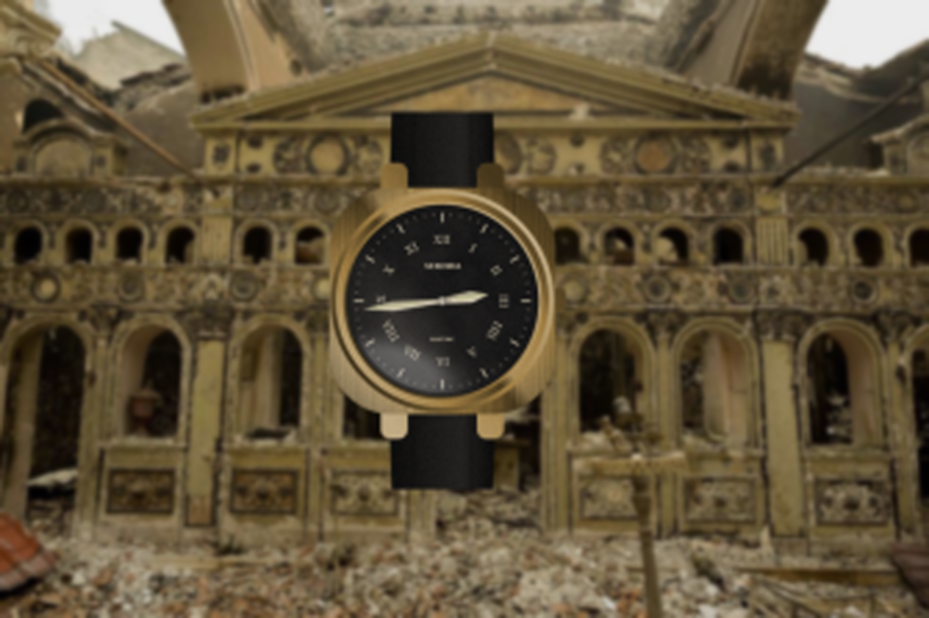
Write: 2:44
